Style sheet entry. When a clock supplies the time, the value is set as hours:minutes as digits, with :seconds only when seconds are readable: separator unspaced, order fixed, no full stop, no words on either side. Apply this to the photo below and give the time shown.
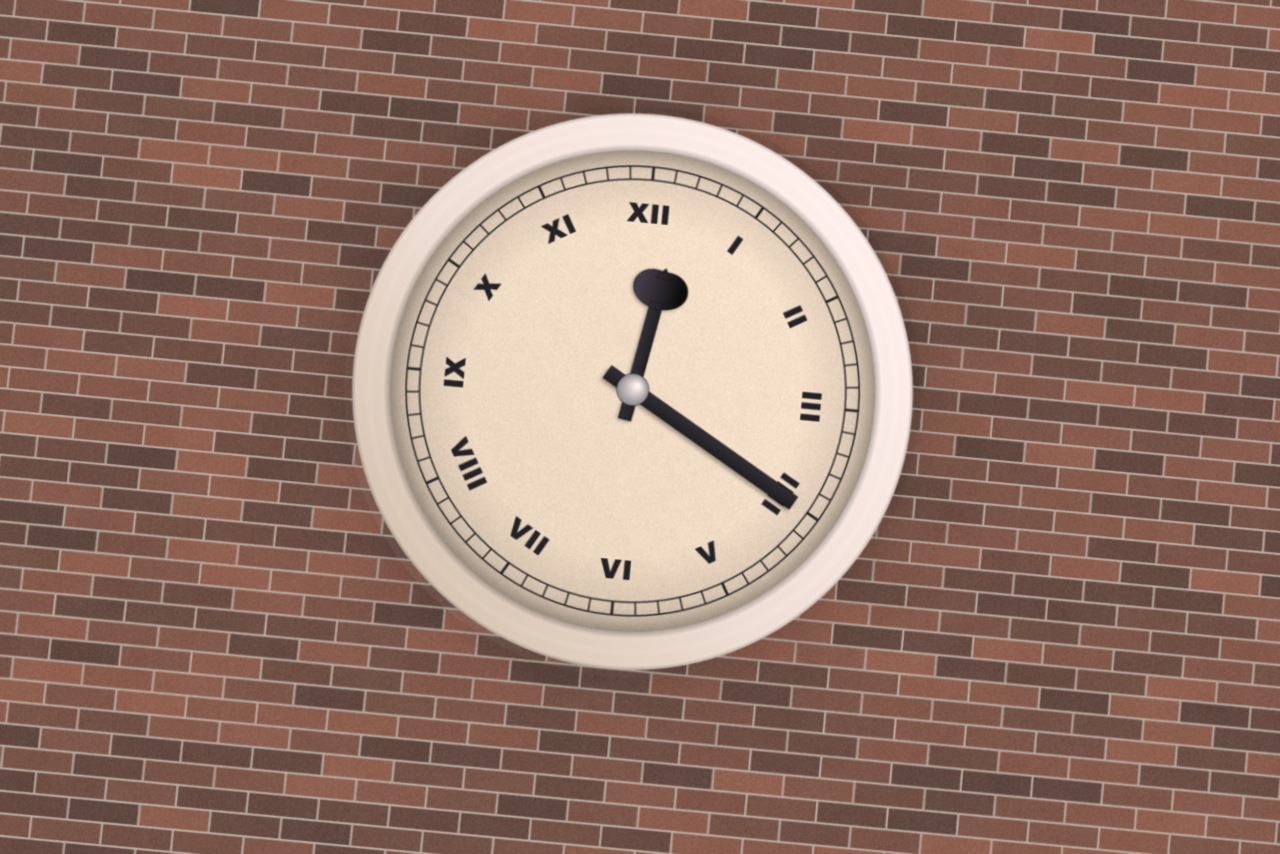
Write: 12:20
